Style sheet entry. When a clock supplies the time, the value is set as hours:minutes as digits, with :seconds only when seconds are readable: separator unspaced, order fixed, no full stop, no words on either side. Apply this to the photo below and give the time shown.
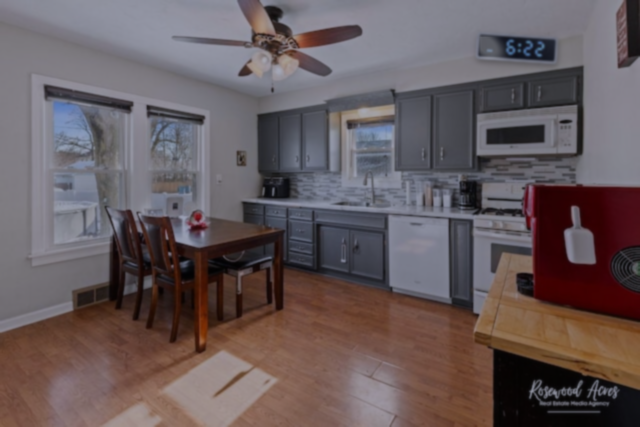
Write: 6:22
